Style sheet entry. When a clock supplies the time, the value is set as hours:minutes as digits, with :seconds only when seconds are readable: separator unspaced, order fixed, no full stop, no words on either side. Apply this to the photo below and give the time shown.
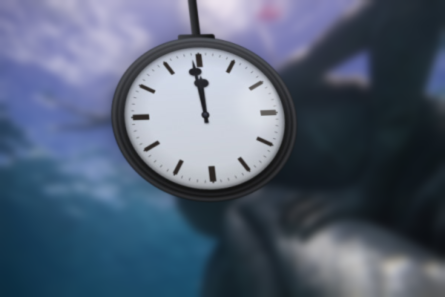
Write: 11:59
